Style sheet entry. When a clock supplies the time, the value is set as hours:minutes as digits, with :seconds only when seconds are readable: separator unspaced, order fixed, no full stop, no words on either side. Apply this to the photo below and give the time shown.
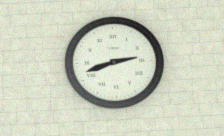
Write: 2:42
